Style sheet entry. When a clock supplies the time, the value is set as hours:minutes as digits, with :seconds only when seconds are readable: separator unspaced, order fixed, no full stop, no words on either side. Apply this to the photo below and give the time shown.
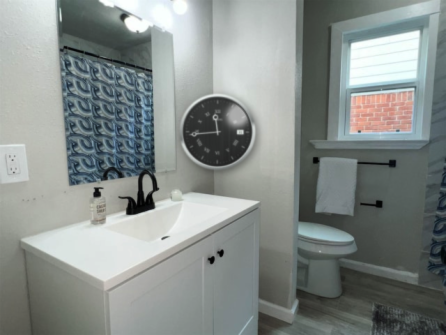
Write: 11:44
